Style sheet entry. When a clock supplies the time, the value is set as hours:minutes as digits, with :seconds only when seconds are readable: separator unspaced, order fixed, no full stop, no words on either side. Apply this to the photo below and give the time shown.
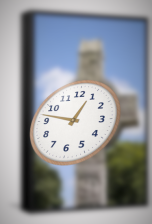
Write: 12:47
